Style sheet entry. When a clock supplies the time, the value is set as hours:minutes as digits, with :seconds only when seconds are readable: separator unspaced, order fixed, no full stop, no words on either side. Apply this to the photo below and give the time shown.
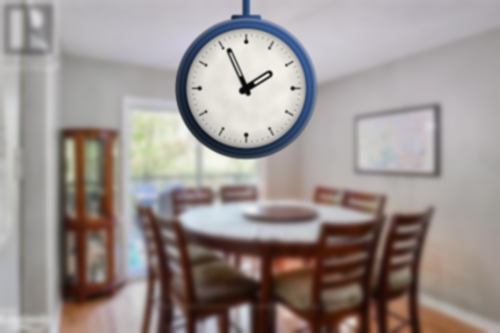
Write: 1:56
